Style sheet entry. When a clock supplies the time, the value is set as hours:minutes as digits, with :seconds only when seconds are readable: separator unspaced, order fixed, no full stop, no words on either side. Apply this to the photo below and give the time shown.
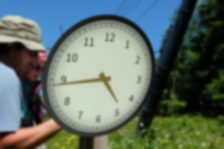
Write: 4:44
